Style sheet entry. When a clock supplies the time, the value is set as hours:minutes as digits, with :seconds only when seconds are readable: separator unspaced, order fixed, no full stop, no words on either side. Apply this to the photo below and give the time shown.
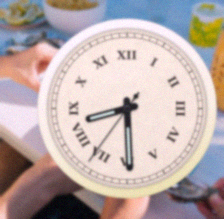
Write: 8:29:36
